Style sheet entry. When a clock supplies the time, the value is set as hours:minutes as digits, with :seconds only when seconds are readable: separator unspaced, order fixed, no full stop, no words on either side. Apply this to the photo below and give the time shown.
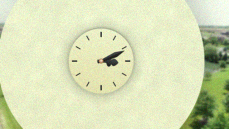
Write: 3:11
